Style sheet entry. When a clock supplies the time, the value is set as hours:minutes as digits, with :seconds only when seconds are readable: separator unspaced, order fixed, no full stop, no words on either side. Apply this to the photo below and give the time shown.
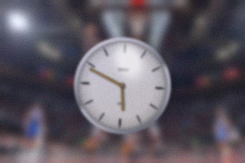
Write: 5:49
